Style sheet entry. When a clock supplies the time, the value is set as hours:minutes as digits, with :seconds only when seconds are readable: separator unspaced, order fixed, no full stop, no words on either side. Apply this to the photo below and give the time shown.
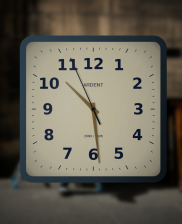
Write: 10:28:56
